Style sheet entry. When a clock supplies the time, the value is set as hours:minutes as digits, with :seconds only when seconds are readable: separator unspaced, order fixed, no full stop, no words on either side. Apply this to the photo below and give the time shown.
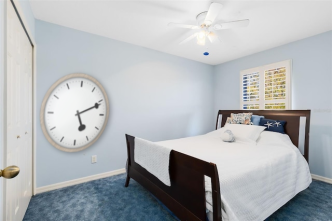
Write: 5:11
